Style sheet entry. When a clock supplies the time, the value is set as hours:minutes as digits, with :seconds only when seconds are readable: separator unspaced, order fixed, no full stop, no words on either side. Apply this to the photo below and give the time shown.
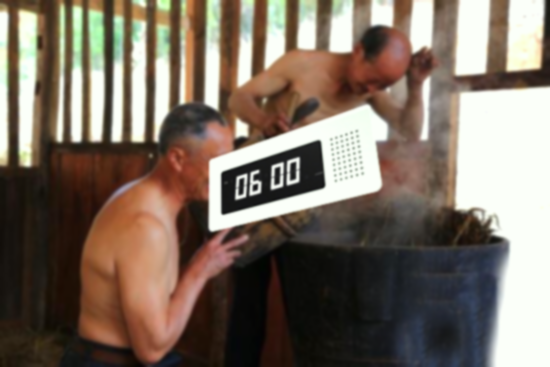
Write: 6:00
